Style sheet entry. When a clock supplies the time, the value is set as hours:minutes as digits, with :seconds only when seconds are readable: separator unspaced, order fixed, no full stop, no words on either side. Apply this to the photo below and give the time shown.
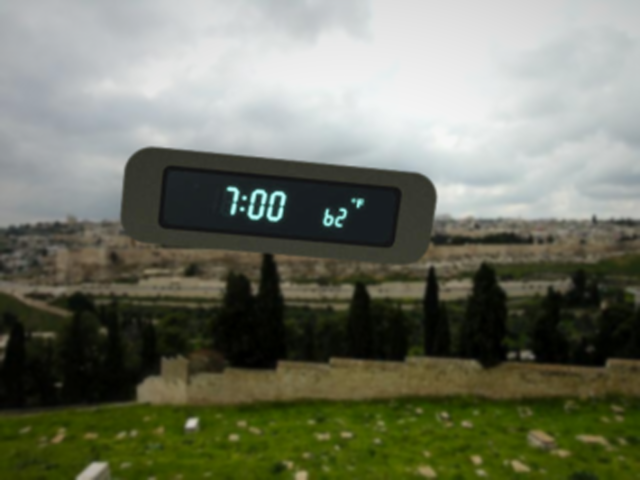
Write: 7:00
